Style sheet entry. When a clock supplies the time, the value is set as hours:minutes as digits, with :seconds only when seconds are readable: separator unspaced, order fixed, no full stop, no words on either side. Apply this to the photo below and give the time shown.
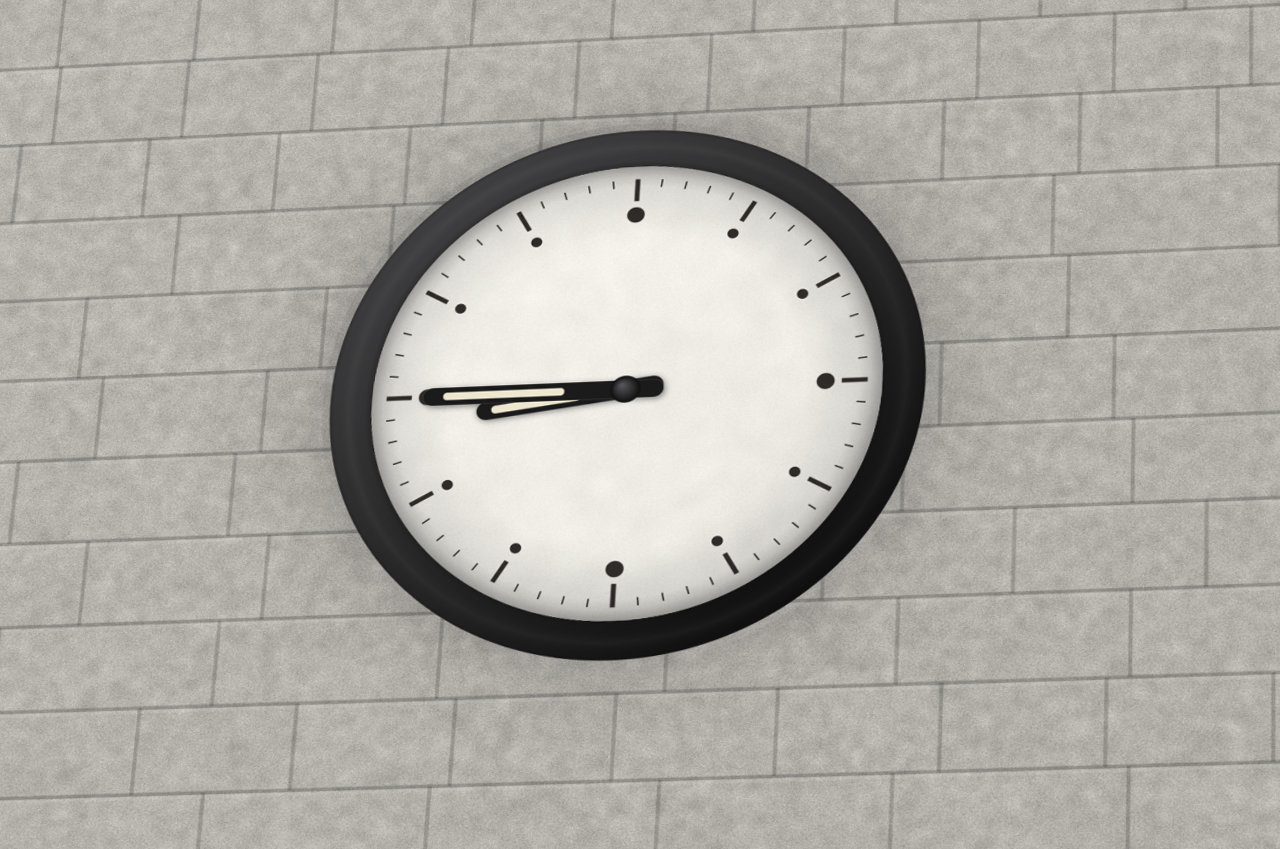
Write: 8:45
